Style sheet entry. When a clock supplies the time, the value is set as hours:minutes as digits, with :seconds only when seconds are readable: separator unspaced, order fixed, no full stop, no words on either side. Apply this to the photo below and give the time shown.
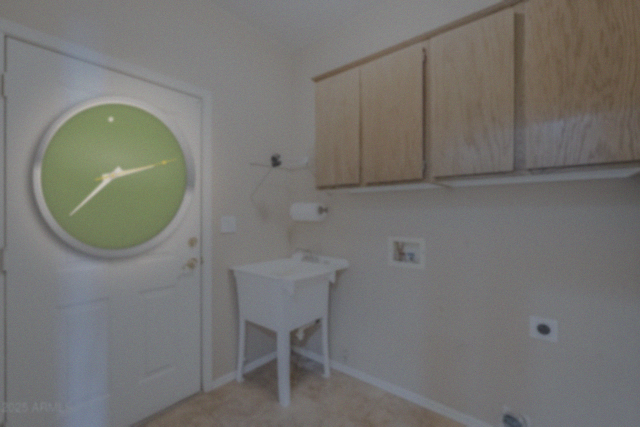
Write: 2:38:13
